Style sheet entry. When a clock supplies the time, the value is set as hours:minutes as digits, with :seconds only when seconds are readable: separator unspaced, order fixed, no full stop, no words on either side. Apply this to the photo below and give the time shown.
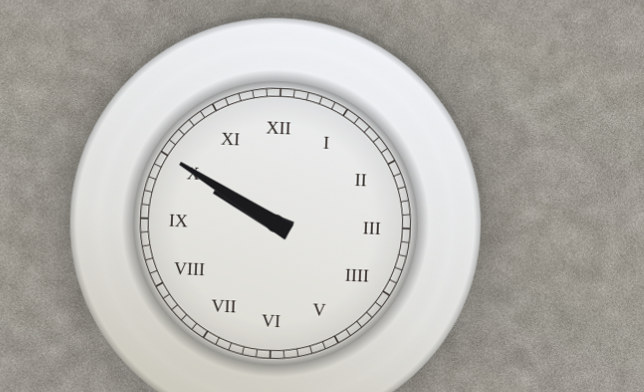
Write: 9:50
